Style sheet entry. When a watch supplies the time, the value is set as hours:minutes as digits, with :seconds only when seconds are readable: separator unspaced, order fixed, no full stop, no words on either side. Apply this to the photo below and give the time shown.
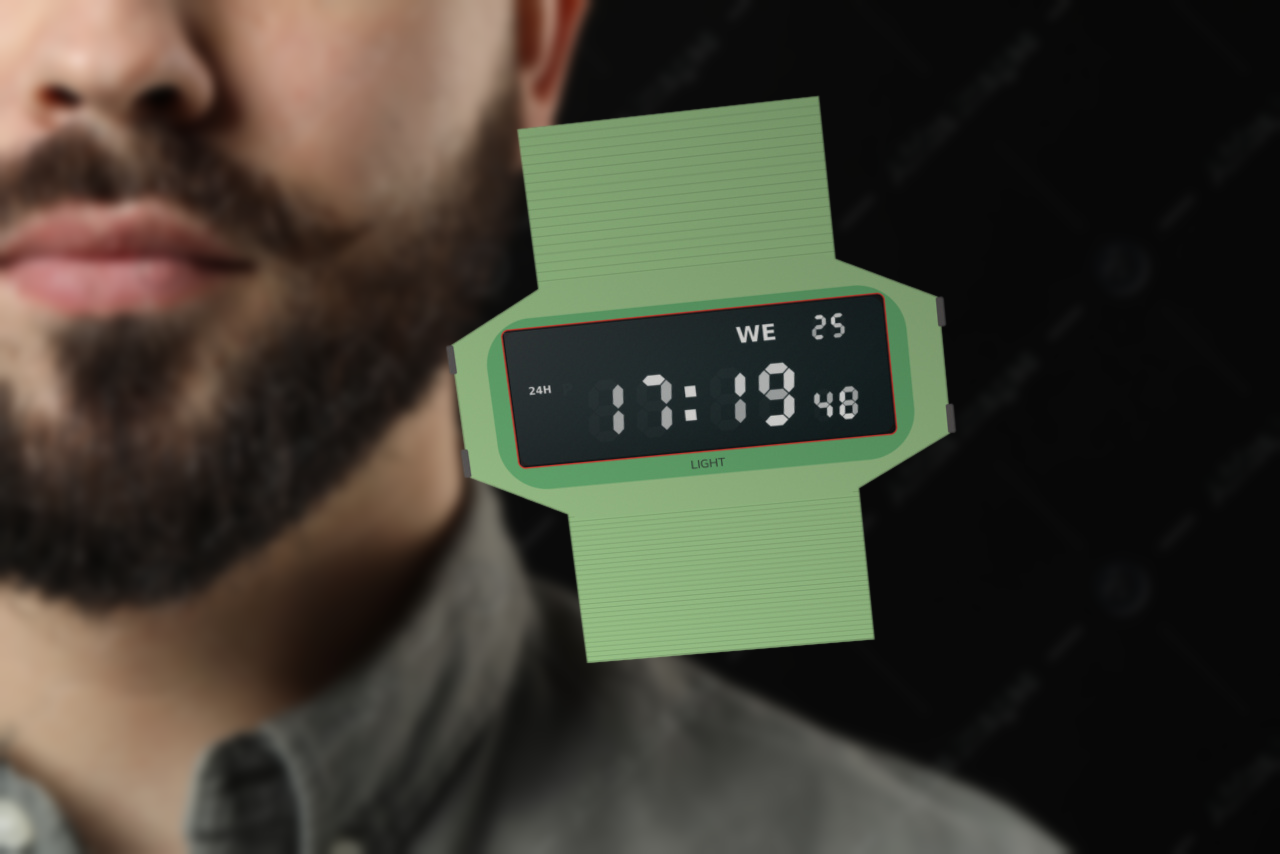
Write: 17:19:48
